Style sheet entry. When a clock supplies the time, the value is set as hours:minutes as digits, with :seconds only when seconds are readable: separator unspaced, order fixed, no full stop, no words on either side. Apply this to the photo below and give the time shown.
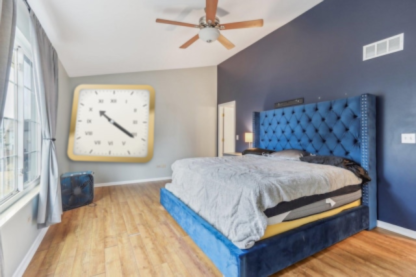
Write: 10:21
